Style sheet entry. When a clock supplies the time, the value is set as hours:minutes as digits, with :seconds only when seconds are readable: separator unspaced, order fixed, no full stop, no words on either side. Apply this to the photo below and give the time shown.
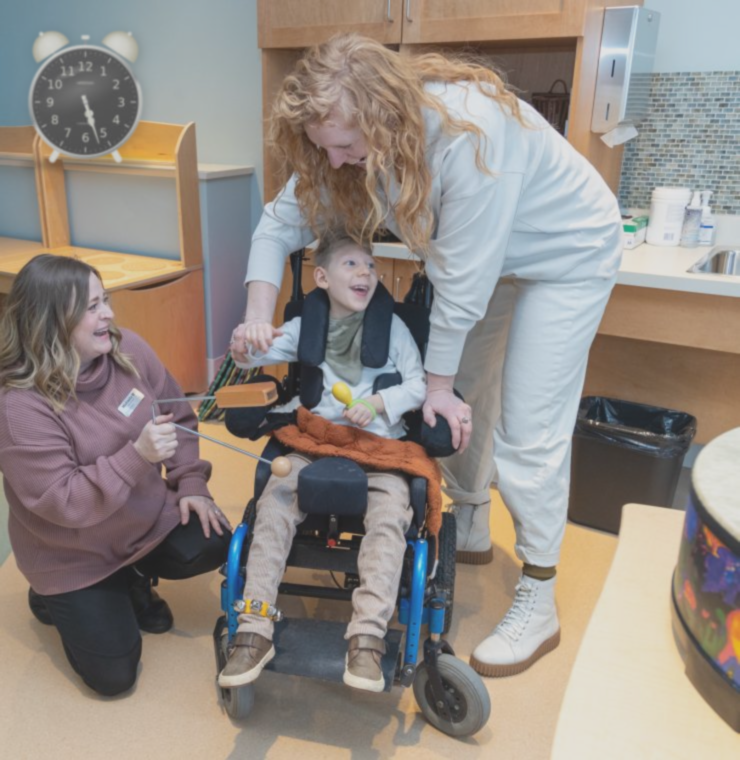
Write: 5:27
